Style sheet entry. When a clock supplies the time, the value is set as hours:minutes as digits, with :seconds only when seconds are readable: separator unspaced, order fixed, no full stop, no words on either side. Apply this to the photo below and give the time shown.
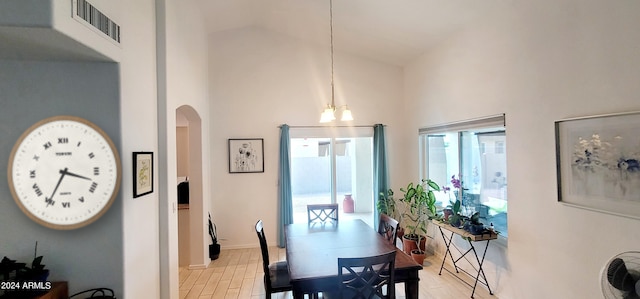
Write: 3:35
